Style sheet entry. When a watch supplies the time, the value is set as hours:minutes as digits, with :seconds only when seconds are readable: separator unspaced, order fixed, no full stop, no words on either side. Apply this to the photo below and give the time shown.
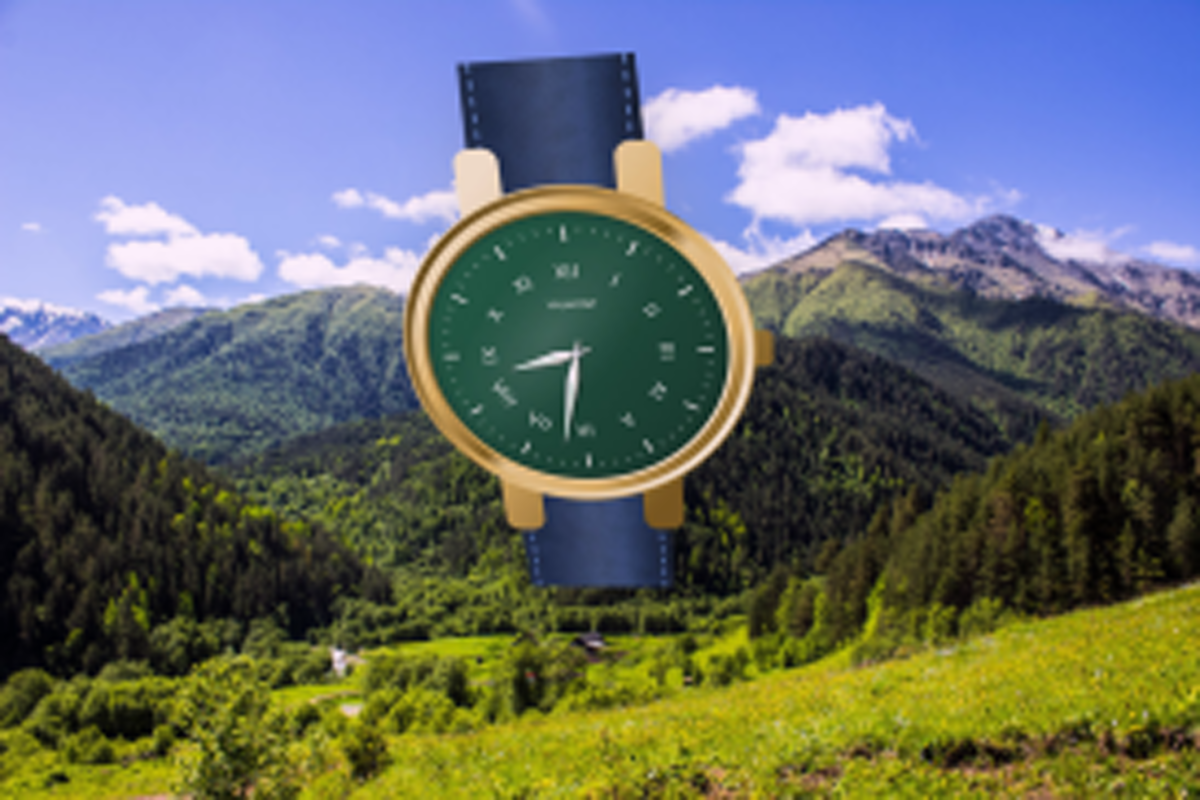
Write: 8:32
